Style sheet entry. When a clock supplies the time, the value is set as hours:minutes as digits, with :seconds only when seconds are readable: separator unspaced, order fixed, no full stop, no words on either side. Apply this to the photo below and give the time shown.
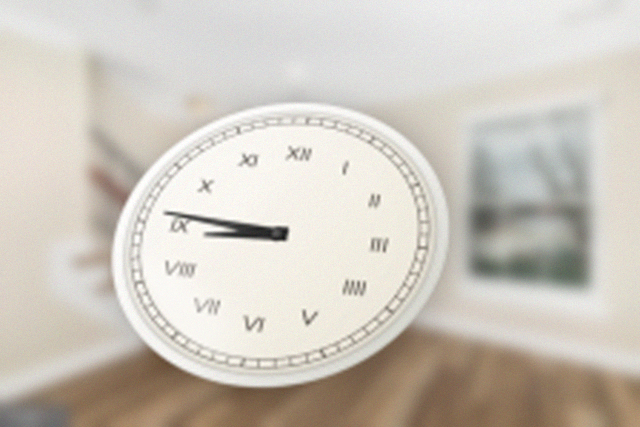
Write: 8:46
